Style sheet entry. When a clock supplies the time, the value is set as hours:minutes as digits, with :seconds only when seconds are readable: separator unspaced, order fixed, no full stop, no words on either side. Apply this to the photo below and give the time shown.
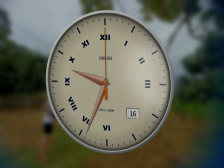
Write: 9:34:00
